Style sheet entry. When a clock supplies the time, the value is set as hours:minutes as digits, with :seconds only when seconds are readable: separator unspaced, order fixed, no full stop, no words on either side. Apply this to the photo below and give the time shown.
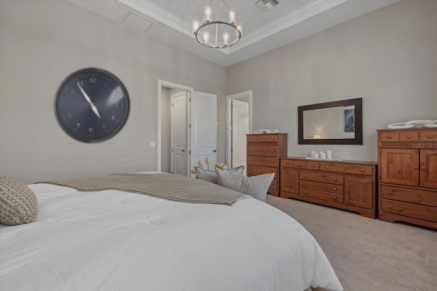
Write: 4:54
